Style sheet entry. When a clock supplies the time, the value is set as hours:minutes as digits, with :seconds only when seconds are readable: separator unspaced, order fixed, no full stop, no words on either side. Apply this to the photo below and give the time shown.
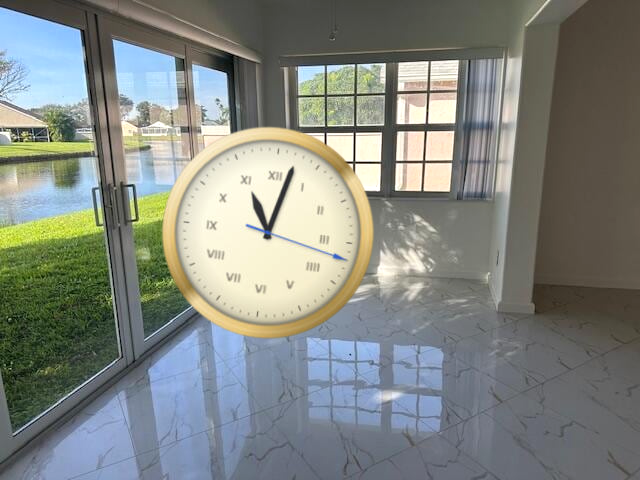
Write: 11:02:17
